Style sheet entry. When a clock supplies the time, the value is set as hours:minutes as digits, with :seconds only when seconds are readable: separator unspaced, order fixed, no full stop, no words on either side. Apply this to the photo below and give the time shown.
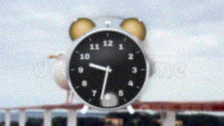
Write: 9:32
